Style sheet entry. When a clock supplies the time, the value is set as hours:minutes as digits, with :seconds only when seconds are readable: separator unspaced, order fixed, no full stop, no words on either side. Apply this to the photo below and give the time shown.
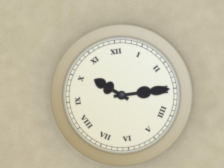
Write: 10:15
